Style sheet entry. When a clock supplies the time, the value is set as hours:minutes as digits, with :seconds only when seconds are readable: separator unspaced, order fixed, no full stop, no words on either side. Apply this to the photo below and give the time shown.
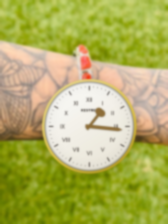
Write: 1:16
